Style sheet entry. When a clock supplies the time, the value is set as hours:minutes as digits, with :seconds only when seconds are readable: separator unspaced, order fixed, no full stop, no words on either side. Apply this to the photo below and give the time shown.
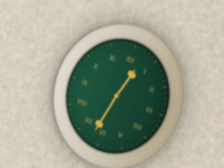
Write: 12:32
